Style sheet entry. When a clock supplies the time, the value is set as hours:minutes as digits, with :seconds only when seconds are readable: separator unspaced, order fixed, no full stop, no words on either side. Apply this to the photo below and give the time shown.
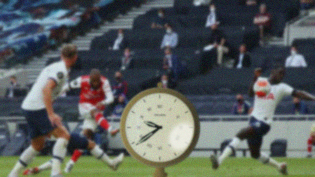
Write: 9:39
